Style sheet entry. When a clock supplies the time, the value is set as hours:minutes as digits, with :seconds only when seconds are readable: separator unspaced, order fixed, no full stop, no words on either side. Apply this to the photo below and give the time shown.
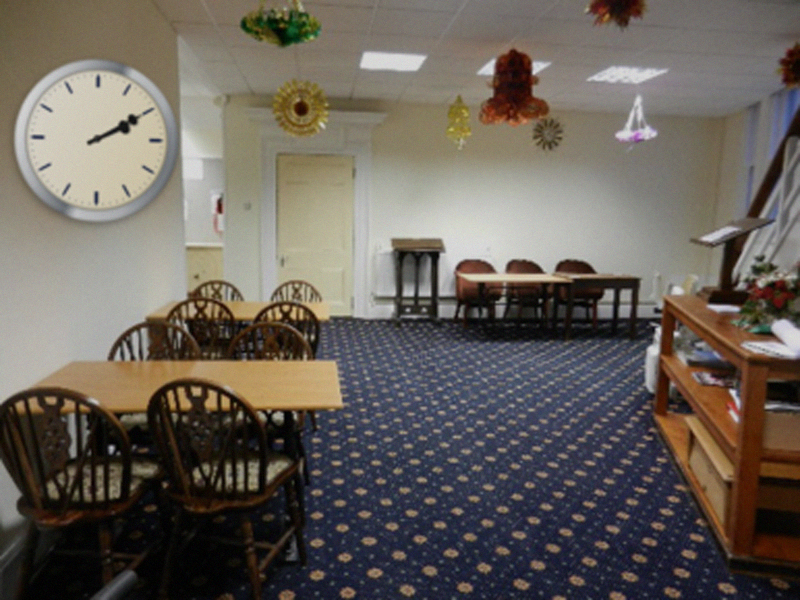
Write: 2:10
